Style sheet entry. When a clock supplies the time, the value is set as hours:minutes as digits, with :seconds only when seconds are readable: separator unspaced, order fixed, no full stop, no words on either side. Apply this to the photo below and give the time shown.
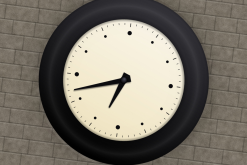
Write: 6:42
